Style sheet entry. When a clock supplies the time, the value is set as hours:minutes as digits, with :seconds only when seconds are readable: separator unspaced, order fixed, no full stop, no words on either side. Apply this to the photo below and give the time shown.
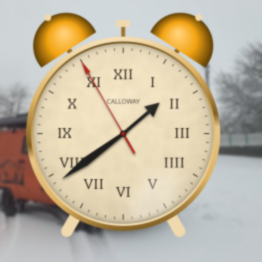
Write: 1:38:55
